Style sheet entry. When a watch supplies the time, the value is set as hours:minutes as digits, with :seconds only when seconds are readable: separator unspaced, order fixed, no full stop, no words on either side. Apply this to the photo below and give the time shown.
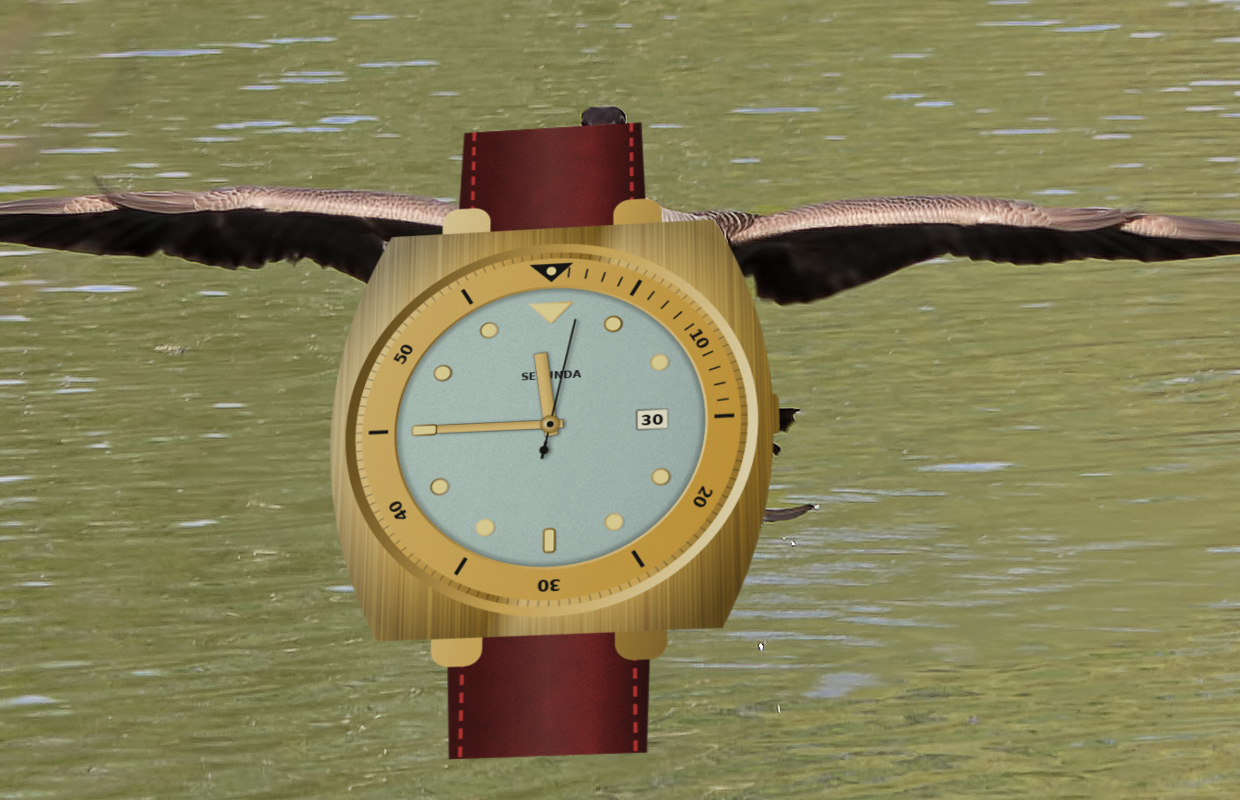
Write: 11:45:02
